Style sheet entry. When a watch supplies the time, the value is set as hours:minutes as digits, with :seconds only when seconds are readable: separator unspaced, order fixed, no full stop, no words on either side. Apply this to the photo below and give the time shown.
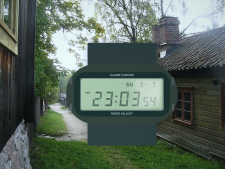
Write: 23:03:54
